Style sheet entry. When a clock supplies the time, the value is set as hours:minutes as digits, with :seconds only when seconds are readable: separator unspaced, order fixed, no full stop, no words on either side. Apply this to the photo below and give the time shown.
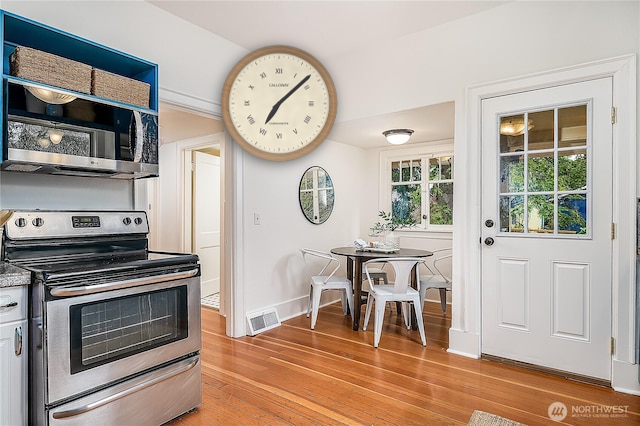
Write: 7:08
